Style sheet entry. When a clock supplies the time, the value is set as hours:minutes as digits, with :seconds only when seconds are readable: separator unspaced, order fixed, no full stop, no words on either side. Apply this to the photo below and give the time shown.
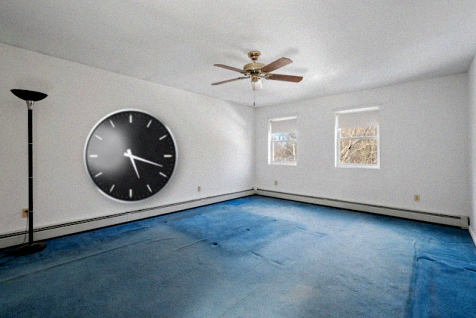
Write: 5:18
